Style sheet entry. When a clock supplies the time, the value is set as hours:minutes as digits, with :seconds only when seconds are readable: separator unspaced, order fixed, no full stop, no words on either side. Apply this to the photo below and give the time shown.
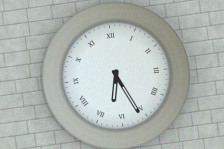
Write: 6:26
